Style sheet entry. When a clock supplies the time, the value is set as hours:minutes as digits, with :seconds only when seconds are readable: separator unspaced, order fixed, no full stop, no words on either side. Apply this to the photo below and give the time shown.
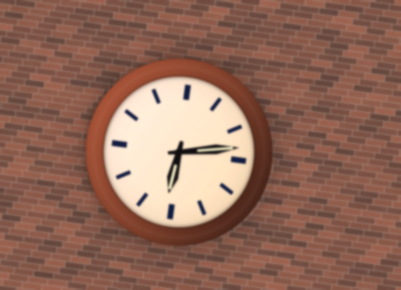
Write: 6:13
